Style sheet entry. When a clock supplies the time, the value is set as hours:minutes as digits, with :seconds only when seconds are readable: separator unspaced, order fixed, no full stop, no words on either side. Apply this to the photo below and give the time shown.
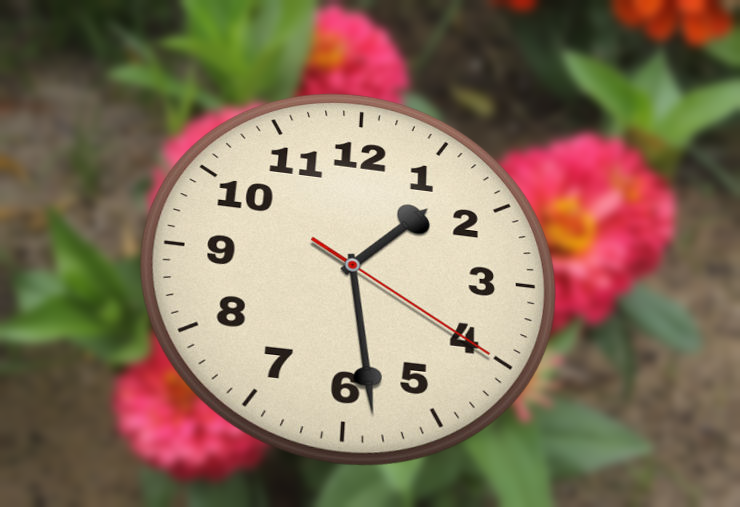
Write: 1:28:20
